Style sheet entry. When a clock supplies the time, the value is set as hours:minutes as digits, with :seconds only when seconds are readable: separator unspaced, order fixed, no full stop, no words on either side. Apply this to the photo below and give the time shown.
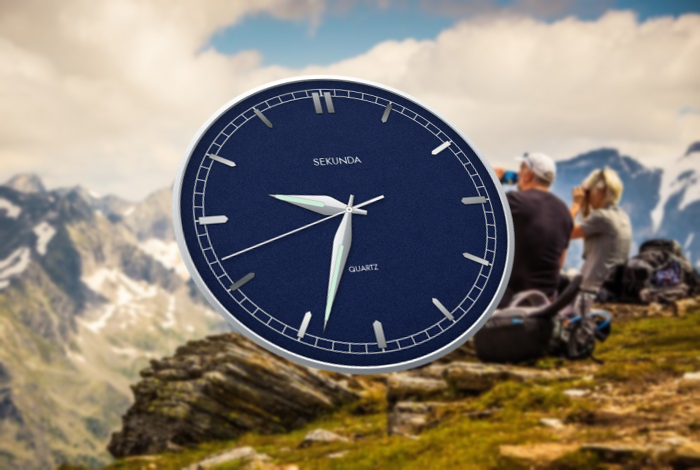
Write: 9:33:42
